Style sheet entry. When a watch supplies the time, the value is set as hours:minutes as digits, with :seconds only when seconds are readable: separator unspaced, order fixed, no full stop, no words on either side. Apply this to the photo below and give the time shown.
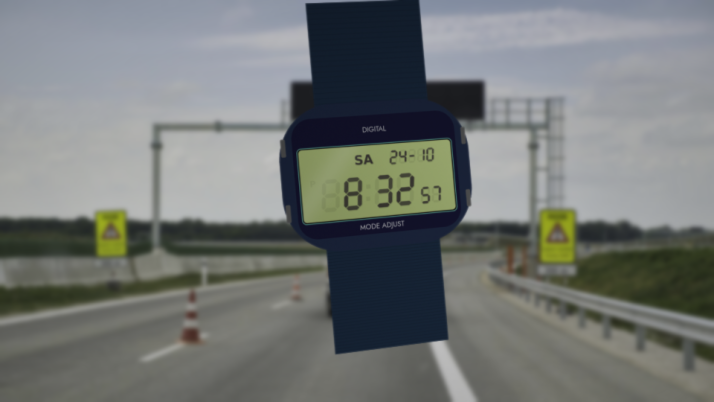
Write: 8:32:57
